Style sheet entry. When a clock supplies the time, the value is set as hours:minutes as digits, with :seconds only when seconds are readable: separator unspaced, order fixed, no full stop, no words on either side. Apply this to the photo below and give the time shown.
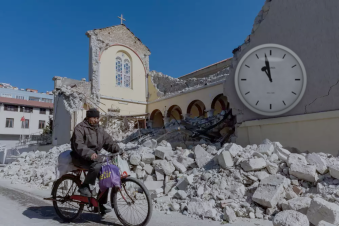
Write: 10:58
